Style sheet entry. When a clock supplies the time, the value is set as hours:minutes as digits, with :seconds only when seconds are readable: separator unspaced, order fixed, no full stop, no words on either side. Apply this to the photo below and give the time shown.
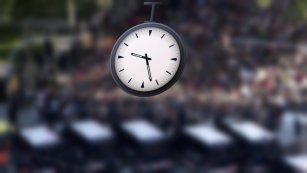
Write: 9:27
